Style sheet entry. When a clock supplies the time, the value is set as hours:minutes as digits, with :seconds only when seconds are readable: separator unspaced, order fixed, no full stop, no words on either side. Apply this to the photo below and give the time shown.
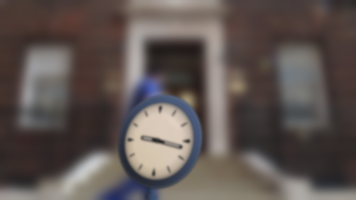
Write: 9:17
